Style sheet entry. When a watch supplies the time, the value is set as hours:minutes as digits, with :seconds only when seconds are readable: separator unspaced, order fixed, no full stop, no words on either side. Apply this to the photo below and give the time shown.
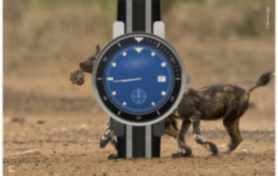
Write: 8:44
